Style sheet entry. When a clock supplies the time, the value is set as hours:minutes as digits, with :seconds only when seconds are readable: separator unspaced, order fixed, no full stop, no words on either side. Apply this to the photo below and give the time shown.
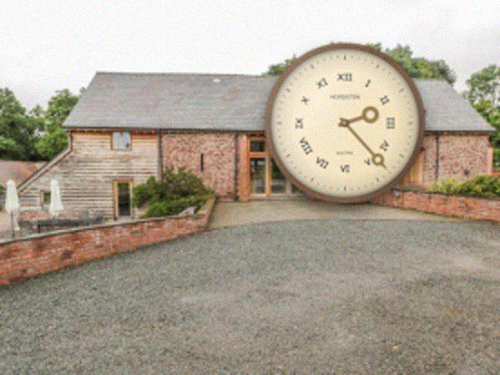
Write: 2:23
